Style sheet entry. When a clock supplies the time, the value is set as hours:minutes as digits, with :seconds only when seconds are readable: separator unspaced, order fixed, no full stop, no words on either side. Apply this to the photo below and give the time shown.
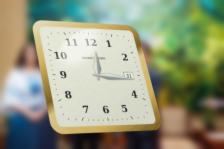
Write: 12:16
